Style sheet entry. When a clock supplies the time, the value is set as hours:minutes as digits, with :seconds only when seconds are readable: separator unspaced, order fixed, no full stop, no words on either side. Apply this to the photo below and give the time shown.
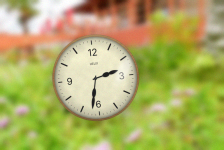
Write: 2:32
